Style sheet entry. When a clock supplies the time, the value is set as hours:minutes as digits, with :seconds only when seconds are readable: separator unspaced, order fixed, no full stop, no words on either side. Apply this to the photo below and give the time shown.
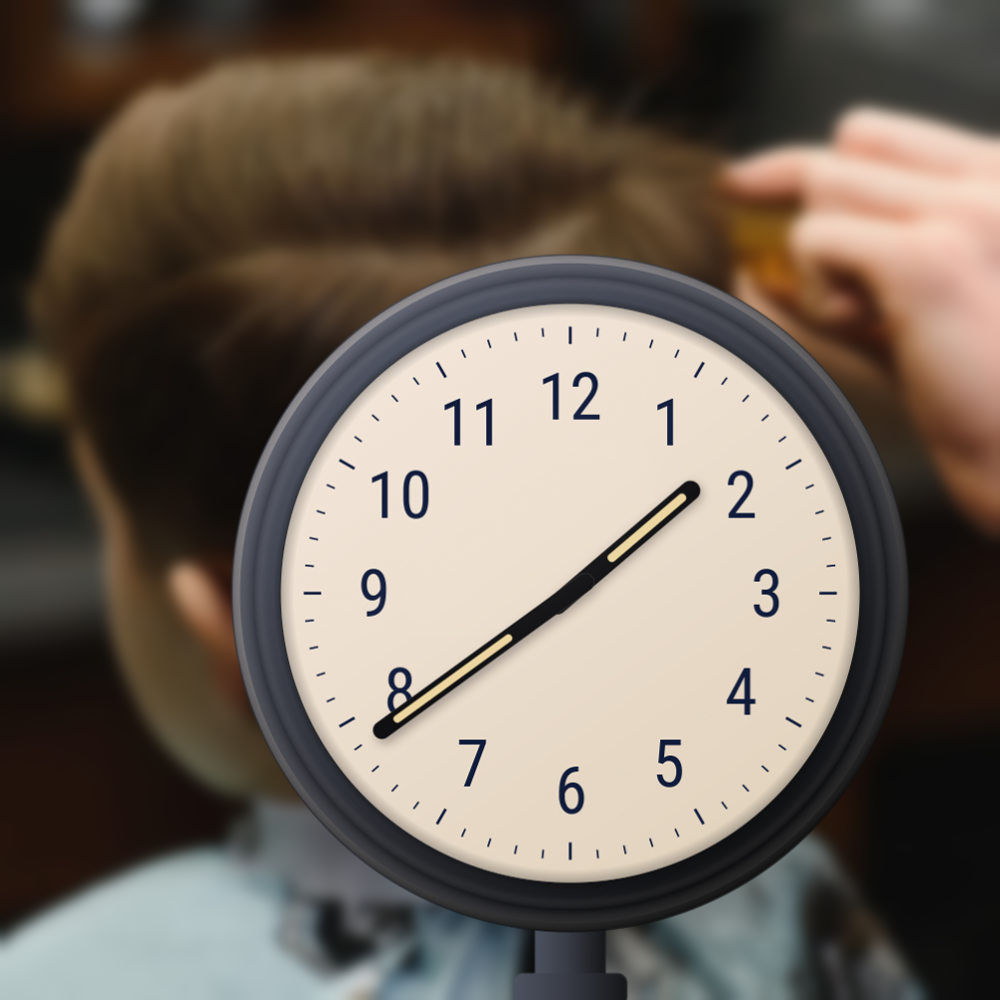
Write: 1:39
